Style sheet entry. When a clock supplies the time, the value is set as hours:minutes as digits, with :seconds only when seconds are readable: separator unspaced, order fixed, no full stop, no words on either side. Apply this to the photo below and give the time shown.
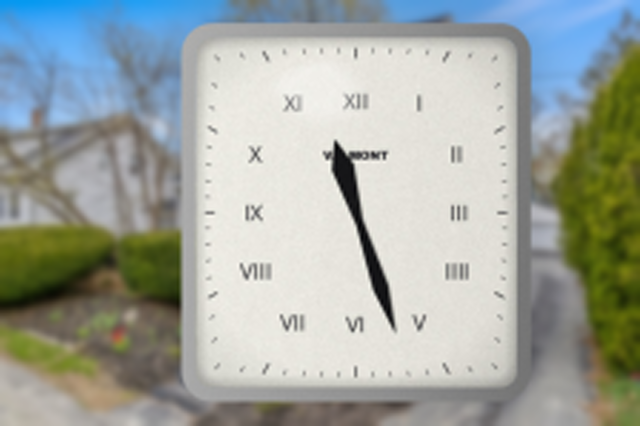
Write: 11:27
